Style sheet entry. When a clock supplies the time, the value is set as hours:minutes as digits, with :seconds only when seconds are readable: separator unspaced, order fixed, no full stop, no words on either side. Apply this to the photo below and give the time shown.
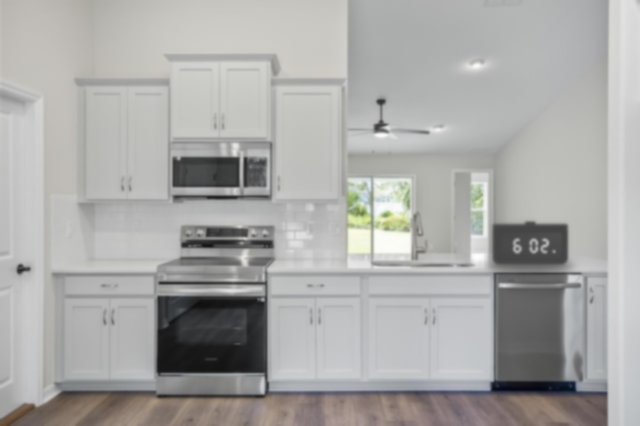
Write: 6:02
